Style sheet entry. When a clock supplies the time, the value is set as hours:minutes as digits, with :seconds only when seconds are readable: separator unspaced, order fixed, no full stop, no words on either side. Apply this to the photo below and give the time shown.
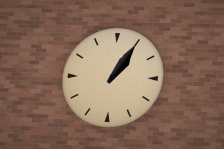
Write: 1:05
